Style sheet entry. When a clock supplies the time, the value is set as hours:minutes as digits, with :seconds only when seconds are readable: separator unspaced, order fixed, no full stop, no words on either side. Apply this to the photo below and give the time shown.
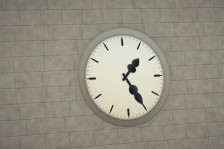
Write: 1:25
